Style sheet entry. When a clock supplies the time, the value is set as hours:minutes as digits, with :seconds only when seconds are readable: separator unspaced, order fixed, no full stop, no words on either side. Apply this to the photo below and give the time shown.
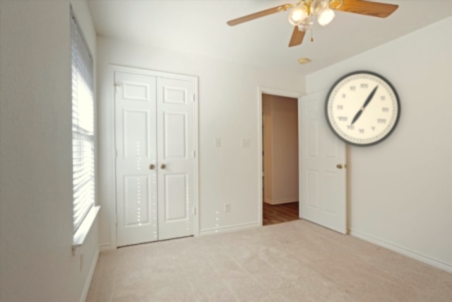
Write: 7:05
